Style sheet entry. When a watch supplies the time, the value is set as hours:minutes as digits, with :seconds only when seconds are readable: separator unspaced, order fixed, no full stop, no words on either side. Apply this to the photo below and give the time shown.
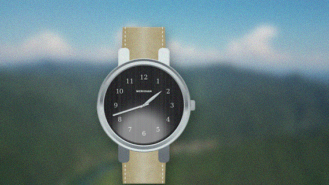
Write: 1:42
